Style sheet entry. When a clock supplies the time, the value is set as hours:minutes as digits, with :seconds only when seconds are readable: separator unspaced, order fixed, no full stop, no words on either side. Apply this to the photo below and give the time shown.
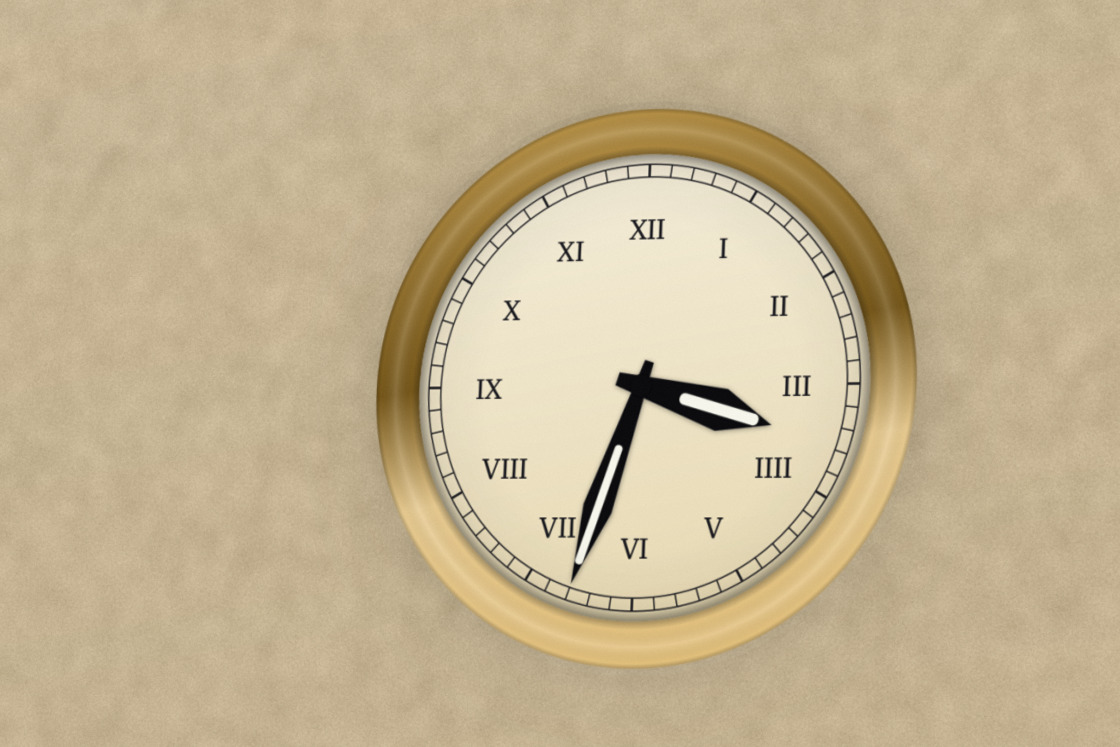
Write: 3:33
